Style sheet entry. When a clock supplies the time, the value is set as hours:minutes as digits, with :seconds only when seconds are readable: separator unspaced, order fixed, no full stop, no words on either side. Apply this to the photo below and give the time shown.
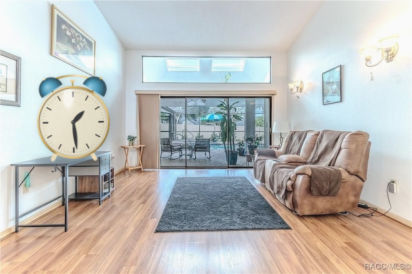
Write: 1:29
